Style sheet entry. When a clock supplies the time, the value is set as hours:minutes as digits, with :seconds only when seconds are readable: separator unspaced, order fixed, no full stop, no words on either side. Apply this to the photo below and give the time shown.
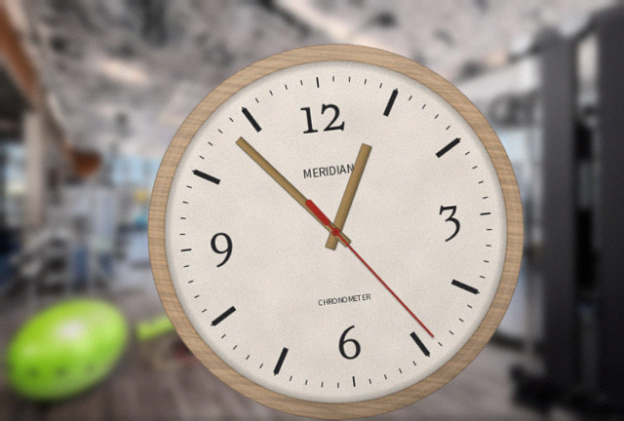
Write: 12:53:24
